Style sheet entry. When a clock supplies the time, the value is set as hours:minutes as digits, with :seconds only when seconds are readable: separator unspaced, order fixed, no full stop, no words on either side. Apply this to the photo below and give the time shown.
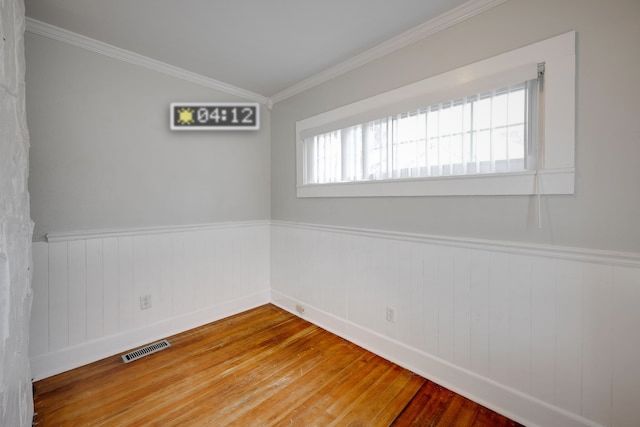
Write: 4:12
